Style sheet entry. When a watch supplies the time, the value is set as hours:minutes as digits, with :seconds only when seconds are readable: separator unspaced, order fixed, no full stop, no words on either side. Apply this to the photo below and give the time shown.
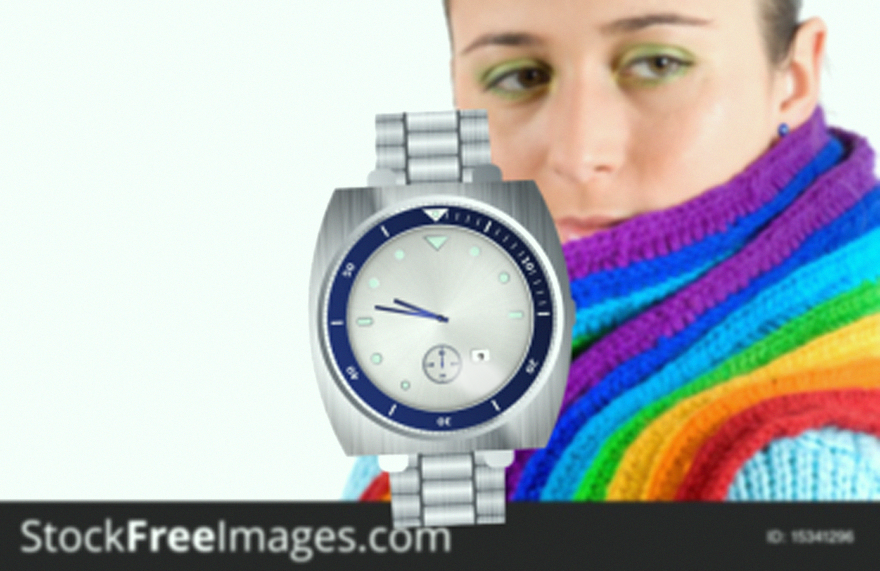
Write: 9:47
